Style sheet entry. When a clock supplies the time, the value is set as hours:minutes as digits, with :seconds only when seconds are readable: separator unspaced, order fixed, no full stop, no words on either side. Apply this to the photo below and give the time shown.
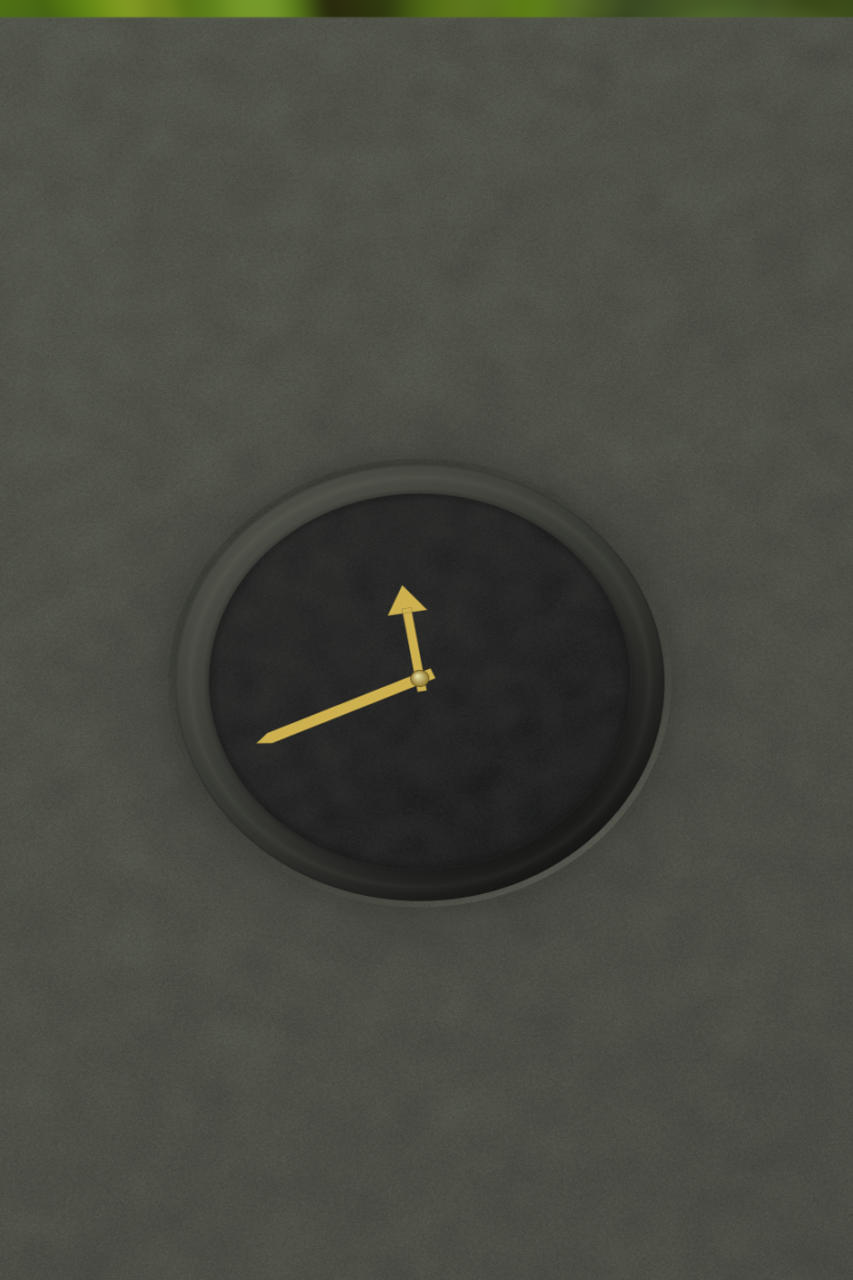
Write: 11:41
